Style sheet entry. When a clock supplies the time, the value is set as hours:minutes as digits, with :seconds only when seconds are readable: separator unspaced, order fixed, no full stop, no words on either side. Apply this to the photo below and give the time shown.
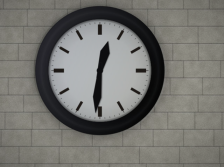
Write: 12:31
